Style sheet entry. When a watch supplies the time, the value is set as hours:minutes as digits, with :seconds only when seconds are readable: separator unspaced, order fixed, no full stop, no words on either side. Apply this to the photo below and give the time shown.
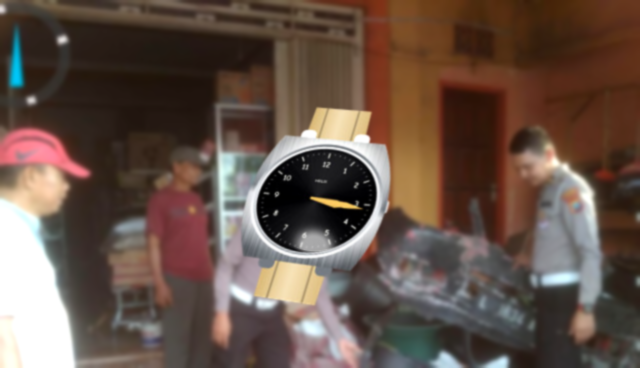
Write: 3:16
